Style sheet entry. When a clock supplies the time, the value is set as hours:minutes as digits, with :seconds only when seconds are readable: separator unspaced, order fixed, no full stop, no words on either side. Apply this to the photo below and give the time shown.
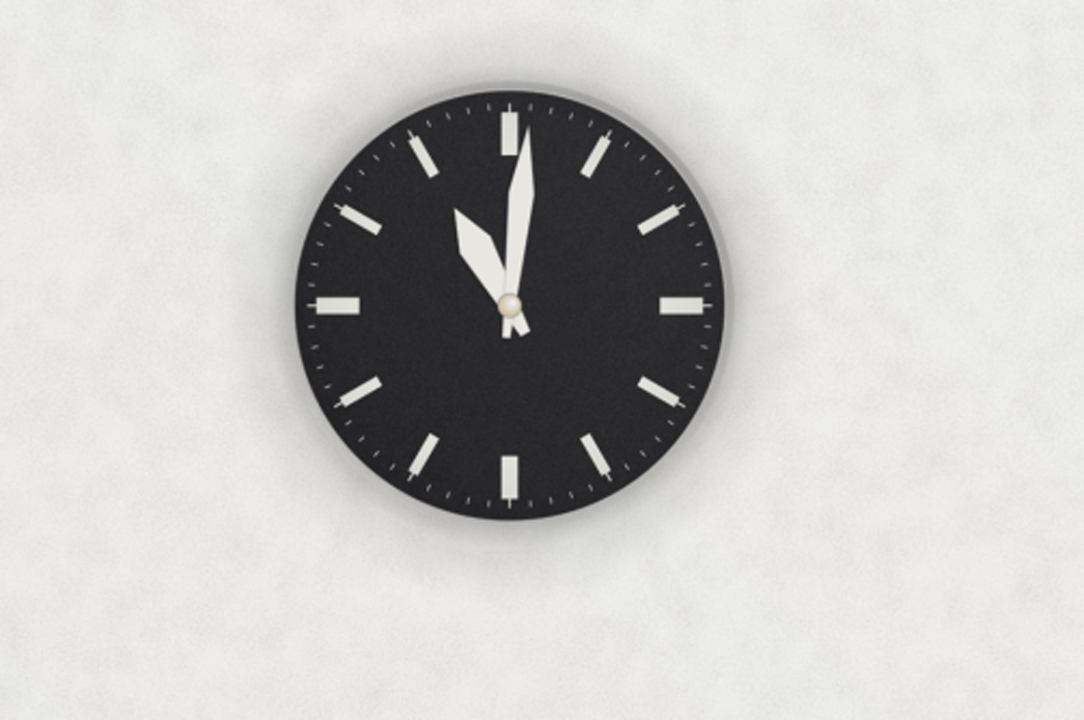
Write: 11:01
